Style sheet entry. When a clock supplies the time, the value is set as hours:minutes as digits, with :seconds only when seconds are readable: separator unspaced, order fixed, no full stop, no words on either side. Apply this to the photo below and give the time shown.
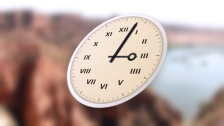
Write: 3:03
